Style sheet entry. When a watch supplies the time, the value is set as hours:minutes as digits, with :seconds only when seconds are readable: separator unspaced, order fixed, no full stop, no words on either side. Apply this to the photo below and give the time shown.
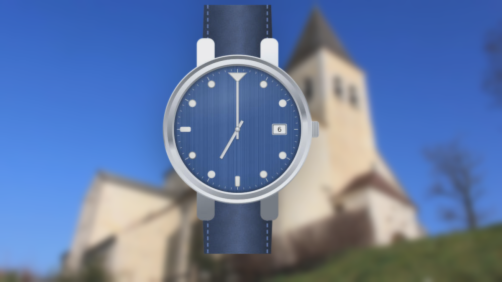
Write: 7:00
